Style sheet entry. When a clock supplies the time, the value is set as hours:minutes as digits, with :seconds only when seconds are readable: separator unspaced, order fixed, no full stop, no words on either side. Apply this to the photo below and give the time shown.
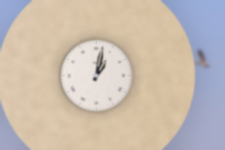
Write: 1:02
